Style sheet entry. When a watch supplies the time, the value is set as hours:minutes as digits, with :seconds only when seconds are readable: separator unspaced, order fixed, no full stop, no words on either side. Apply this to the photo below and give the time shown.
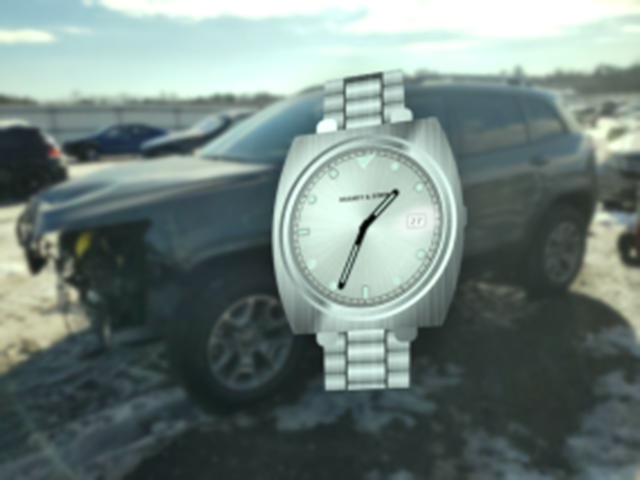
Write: 1:34
